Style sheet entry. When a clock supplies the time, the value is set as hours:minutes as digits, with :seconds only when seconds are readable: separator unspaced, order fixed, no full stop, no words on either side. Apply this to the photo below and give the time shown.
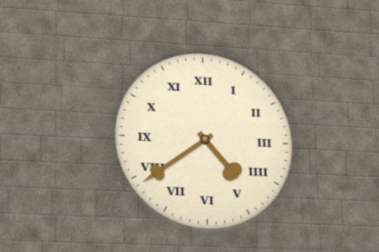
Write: 4:39
